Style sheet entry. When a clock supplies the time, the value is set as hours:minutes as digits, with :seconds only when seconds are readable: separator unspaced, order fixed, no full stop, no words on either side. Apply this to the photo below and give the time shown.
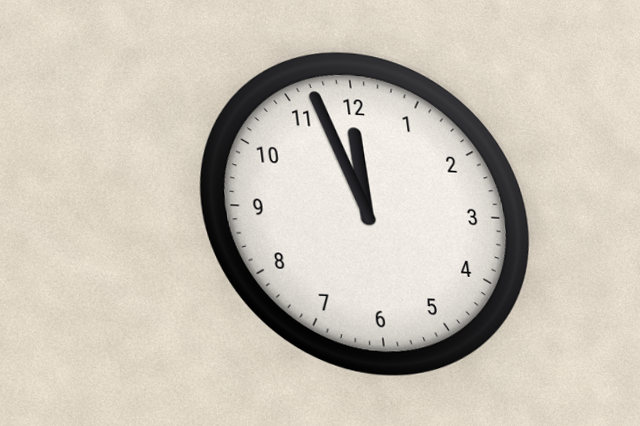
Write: 11:57
